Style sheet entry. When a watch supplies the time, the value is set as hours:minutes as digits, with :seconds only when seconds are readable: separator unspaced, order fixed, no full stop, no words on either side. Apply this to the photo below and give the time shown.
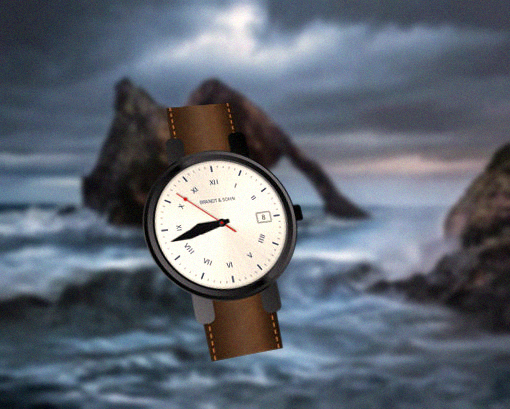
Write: 8:42:52
